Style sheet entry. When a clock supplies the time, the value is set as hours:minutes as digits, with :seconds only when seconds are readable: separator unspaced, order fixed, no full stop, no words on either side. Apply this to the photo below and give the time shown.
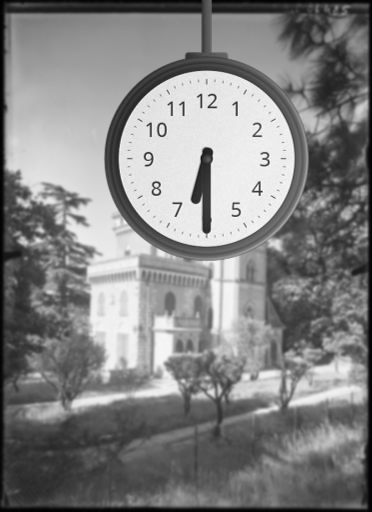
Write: 6:30
